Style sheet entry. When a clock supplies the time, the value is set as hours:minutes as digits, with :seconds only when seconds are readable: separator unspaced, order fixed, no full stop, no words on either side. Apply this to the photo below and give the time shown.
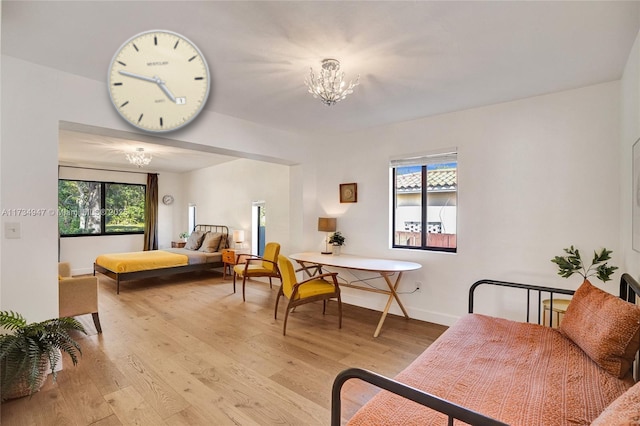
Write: 4:48
